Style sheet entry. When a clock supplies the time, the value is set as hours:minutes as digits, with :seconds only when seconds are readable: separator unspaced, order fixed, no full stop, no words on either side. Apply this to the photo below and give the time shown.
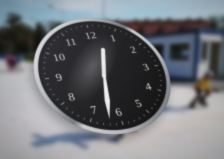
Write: 12:32
